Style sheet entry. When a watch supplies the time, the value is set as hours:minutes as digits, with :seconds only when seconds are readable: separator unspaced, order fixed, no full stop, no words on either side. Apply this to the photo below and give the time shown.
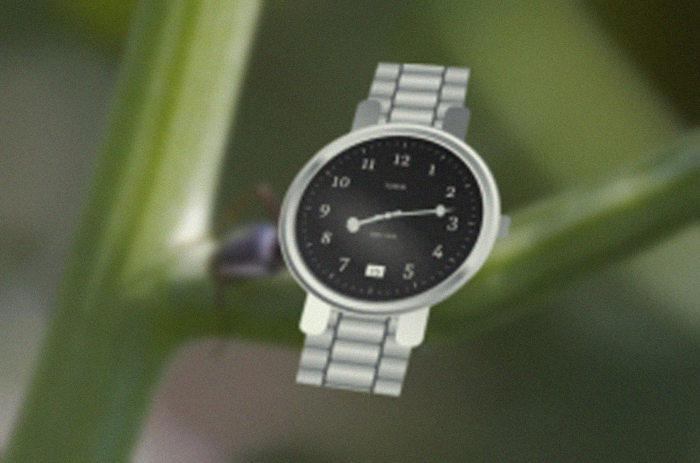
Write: 8:13
